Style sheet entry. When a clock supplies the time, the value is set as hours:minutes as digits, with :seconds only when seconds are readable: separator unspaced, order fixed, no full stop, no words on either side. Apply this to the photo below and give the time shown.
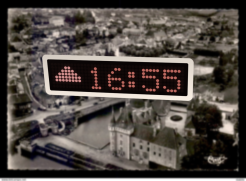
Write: 16:55
